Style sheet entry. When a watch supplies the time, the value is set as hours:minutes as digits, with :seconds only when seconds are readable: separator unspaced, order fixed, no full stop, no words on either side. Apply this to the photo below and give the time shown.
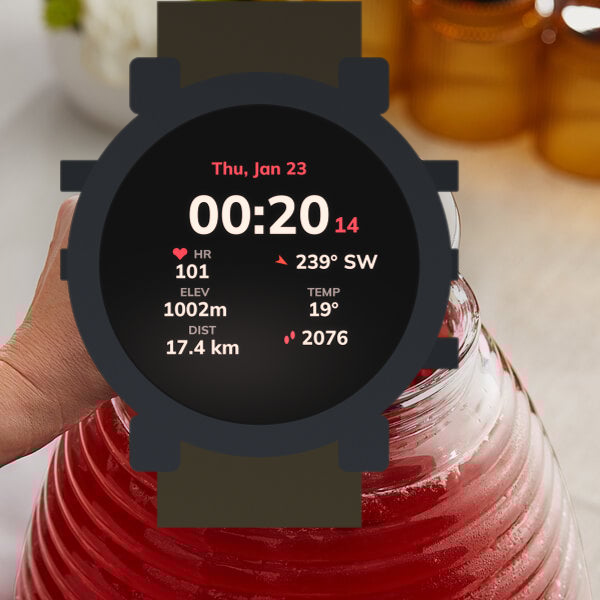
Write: 0:20:14
